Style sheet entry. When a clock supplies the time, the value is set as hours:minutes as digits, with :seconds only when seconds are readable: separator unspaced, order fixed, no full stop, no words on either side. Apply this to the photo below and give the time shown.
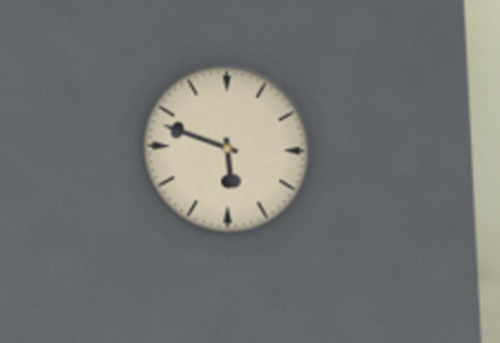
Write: 5:48
